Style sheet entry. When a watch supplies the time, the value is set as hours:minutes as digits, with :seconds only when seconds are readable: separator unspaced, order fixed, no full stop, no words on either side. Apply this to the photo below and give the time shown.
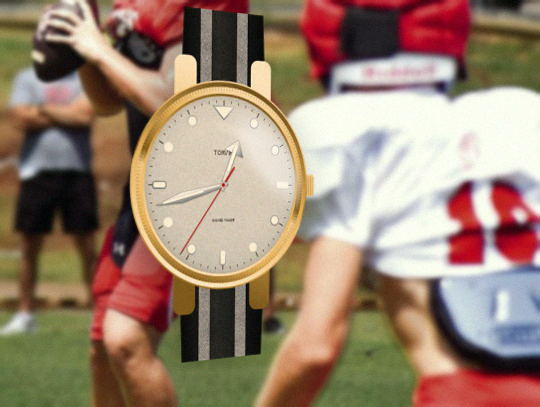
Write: 12:42:36
